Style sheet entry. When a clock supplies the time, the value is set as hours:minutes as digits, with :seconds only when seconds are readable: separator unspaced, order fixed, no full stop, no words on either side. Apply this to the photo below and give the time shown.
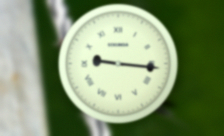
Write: 9:16
